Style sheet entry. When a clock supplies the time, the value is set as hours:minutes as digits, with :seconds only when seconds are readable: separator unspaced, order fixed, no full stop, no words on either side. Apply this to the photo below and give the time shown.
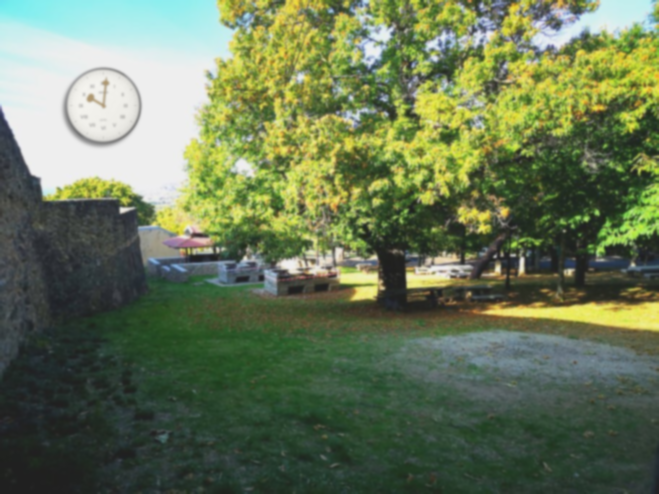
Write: 10:01
